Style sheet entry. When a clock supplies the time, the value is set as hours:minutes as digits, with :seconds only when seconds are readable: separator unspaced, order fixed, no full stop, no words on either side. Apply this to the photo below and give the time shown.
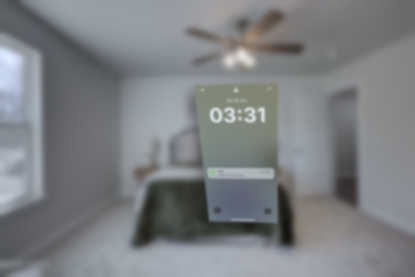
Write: 3:31
